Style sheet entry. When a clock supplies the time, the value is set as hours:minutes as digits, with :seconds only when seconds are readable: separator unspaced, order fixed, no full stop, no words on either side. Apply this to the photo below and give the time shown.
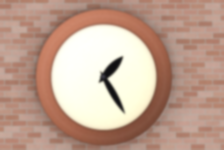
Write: 1:25
